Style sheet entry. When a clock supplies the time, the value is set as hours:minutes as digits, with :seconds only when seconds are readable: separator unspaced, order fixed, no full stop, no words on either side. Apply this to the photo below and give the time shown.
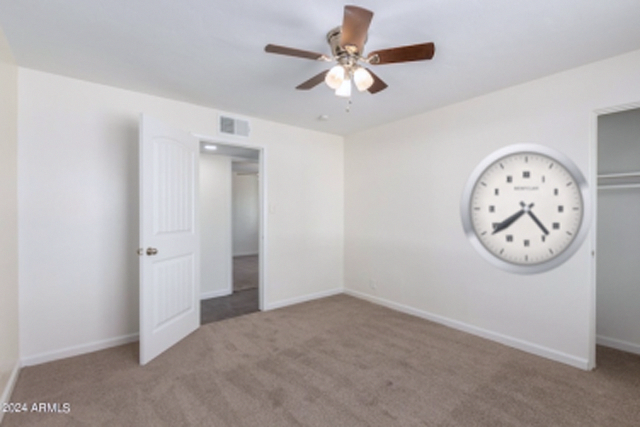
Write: 4:39
